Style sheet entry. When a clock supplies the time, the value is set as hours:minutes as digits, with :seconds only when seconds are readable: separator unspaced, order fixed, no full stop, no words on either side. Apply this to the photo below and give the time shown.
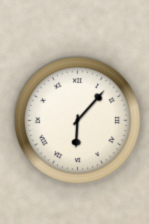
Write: 6:07
